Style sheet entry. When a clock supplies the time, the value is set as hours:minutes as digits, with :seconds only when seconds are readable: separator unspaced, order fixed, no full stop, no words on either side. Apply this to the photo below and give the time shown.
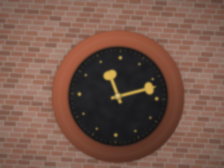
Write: 11:12
